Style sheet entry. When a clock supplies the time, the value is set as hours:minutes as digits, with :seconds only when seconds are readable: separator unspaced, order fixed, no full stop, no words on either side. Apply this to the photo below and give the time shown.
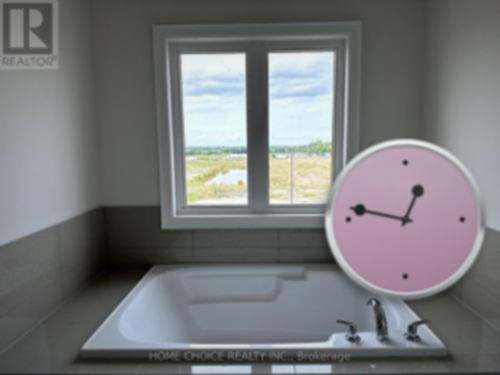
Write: 12:47
